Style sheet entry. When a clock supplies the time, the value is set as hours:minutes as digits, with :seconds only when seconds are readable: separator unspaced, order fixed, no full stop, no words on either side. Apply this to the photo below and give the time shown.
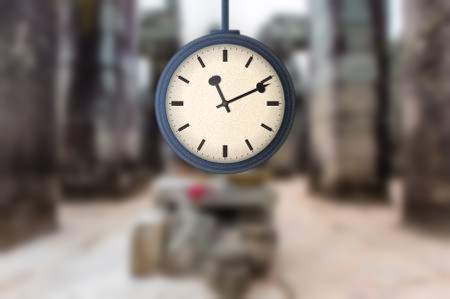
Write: 11:11
